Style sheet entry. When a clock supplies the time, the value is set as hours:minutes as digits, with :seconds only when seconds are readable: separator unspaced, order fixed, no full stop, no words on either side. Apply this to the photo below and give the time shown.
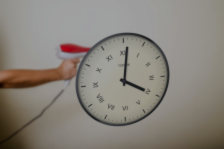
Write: 4:01
